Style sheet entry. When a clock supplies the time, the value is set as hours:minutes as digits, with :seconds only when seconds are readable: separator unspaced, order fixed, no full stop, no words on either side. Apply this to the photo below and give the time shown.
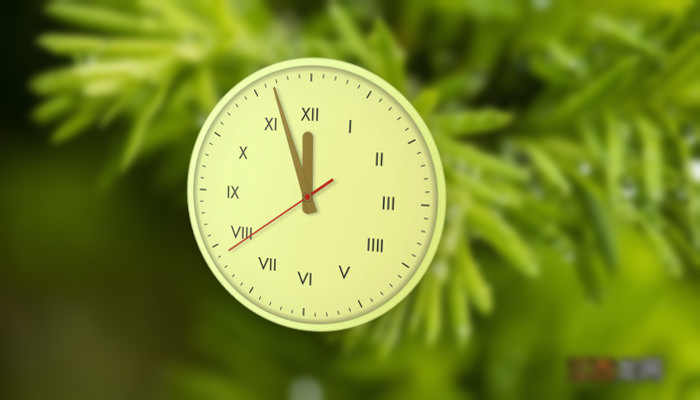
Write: 11:56:39
